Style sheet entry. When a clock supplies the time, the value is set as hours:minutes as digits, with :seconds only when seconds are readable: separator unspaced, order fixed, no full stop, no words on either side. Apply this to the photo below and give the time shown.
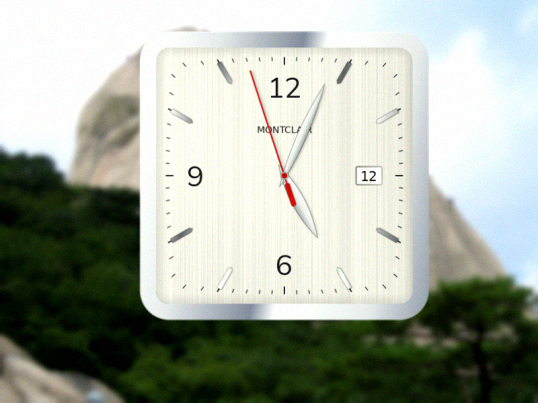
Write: 5:03:57
